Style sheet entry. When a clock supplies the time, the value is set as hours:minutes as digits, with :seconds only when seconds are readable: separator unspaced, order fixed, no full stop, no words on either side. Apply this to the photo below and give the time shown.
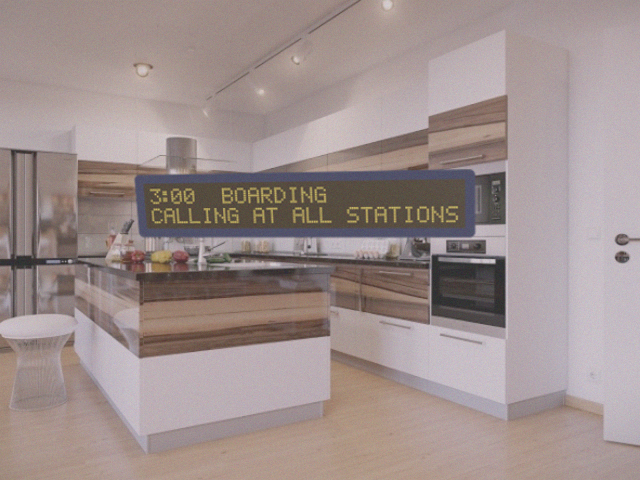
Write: 3:00
